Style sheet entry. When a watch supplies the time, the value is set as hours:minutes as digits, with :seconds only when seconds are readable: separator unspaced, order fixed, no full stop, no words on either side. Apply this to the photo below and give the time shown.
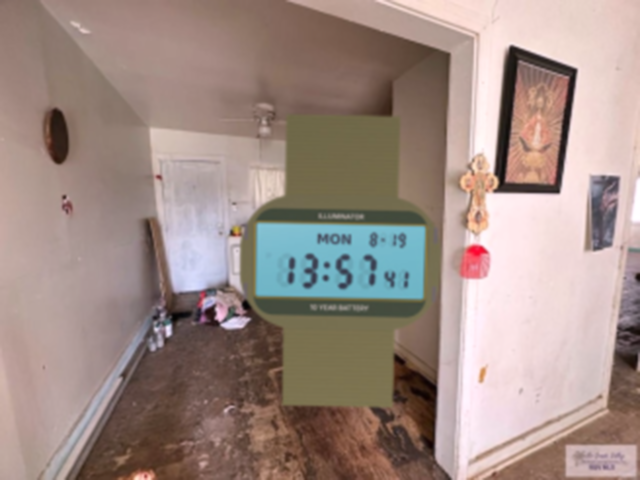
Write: 13:57:41
